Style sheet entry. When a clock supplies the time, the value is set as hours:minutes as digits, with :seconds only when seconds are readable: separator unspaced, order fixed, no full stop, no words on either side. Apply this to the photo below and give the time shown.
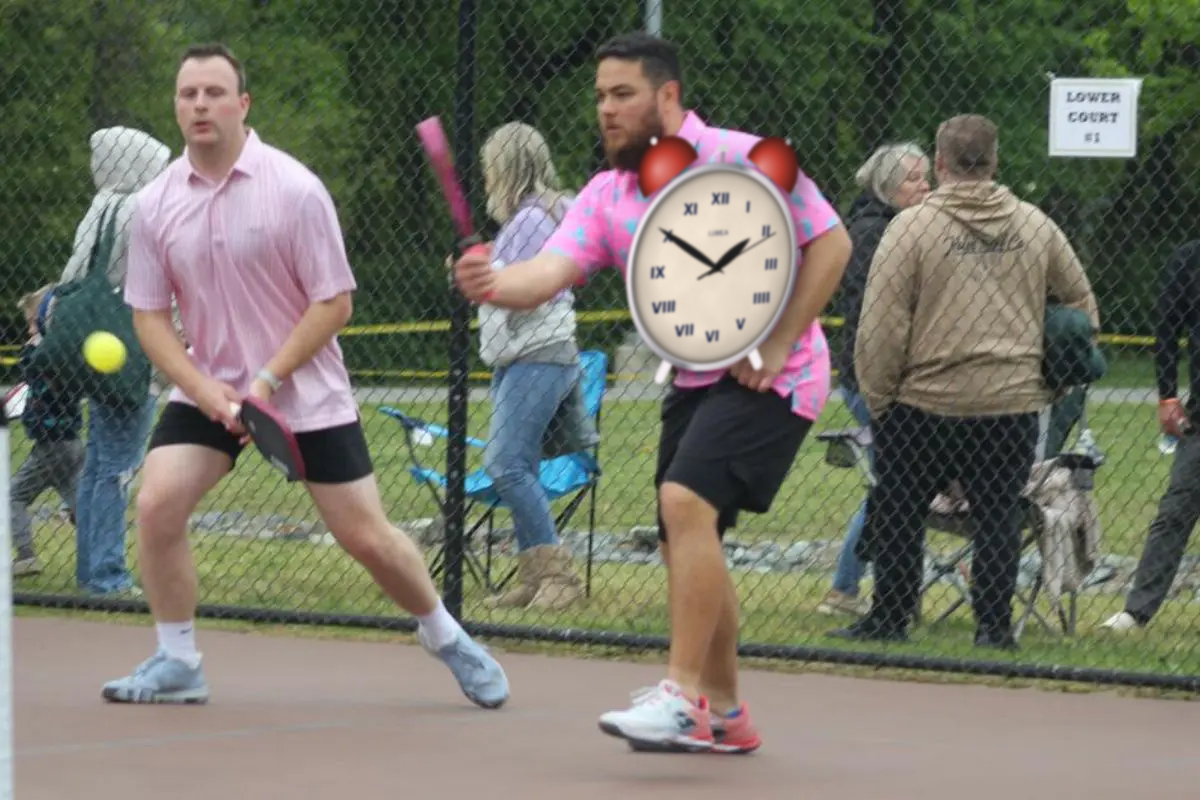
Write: 1:50:11
